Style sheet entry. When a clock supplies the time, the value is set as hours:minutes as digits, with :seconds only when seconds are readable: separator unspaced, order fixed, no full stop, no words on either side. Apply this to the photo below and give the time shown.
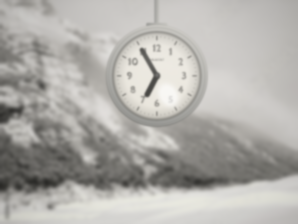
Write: 6:55
